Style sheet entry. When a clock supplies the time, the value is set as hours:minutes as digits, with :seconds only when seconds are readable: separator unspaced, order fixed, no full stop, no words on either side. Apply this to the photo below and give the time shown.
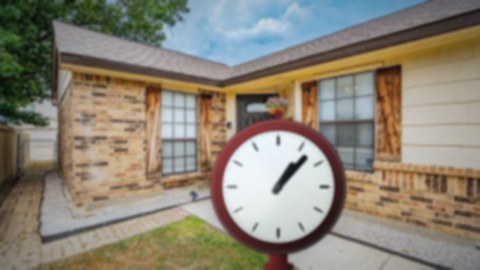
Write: 1:07
